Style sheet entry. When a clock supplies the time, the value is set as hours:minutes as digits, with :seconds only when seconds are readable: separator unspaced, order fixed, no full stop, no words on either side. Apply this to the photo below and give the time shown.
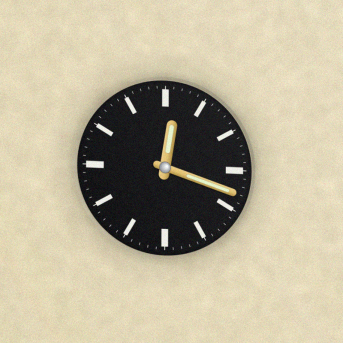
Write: 12:18
